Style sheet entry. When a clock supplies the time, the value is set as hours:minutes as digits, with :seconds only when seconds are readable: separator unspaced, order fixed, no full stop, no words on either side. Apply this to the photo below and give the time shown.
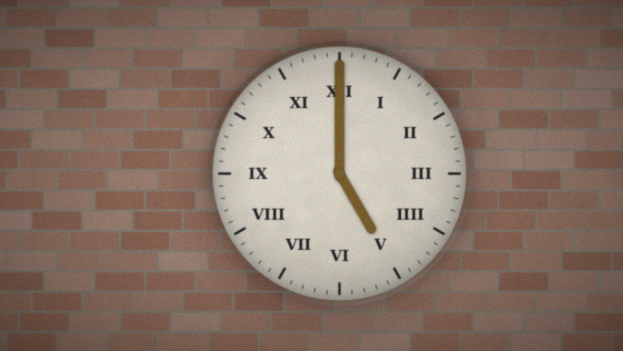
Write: 5:00
